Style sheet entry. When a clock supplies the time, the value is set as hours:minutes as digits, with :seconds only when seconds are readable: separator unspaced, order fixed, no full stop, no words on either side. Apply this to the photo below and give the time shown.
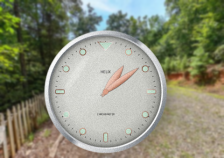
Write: 1:09
